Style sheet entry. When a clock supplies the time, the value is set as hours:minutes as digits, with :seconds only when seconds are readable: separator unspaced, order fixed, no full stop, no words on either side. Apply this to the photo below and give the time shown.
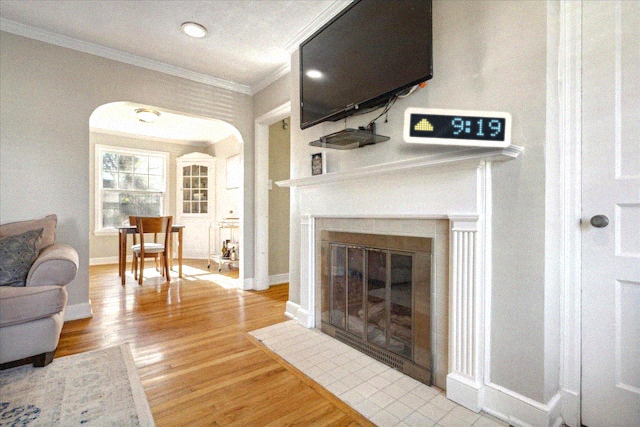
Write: 9:19
